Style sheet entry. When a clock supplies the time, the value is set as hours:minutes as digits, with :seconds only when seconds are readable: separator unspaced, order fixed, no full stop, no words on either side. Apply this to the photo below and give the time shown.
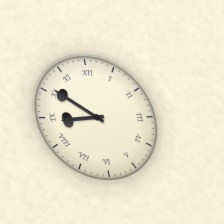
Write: 8:51
